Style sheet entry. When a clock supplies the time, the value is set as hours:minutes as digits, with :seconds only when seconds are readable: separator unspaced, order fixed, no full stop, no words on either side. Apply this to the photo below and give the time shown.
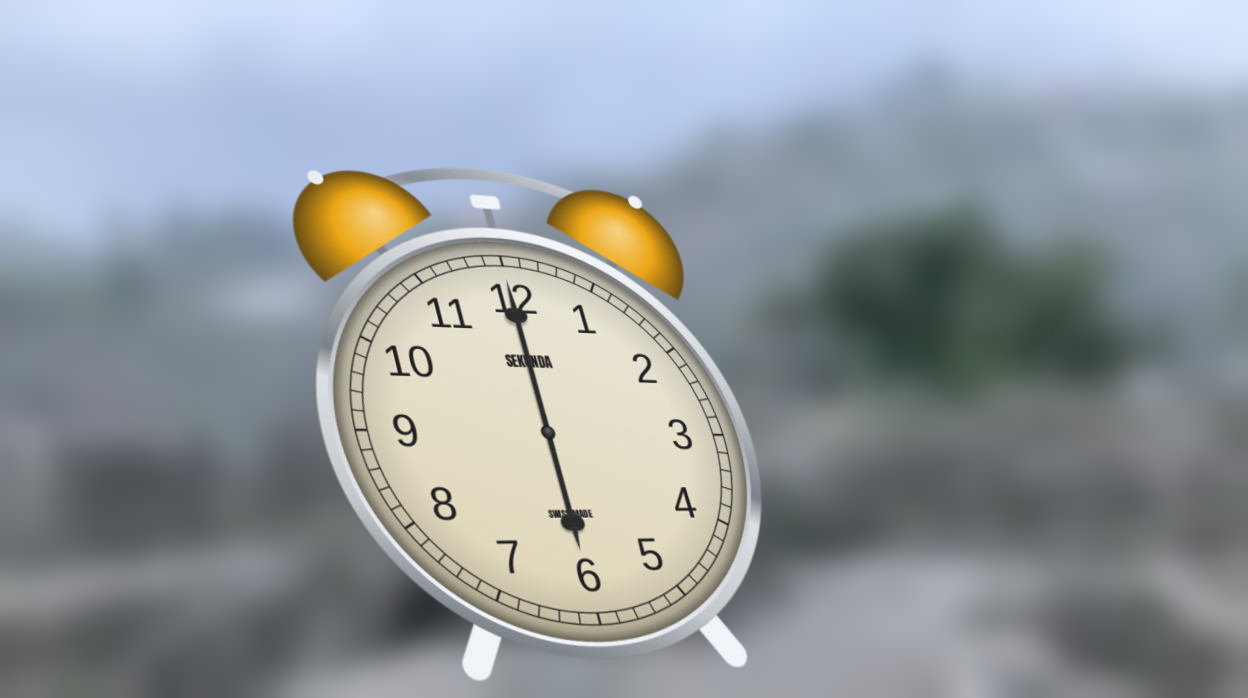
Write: 6:00
